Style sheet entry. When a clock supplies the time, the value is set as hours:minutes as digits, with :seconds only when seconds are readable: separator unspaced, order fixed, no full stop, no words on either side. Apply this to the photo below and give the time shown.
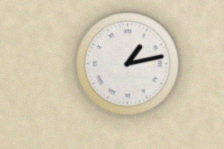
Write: 1:13
